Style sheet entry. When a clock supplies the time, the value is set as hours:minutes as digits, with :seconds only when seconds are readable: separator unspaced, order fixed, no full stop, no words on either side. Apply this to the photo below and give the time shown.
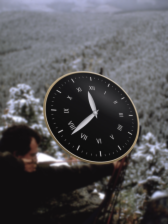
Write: 11:38
